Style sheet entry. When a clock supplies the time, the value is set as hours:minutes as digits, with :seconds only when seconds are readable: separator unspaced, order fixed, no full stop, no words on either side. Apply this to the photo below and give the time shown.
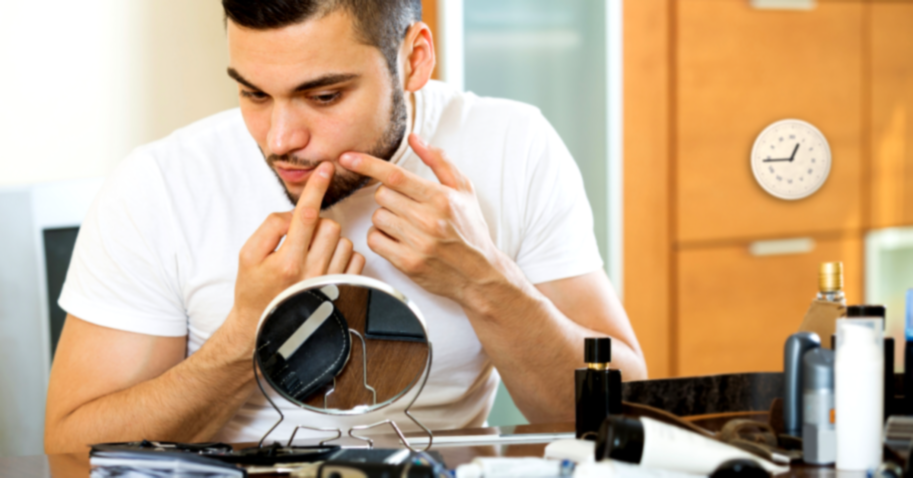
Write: 12:44
